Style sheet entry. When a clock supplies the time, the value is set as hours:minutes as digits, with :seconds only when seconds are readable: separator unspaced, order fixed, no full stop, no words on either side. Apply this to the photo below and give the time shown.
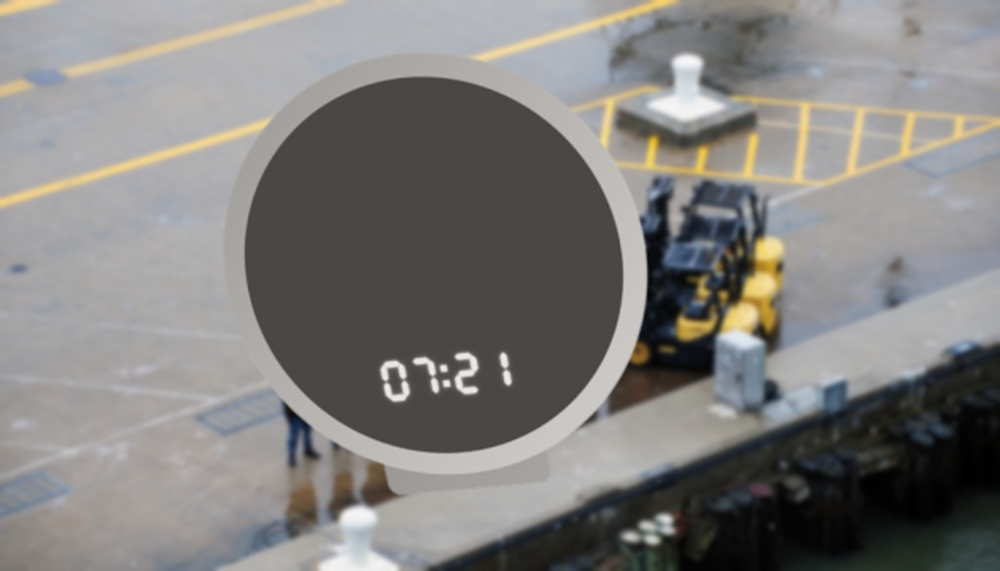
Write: 7:21
